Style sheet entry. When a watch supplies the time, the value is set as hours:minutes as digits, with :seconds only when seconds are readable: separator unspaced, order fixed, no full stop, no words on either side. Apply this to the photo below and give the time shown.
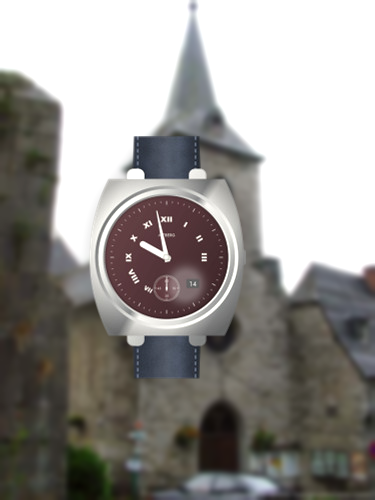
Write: 9:58
